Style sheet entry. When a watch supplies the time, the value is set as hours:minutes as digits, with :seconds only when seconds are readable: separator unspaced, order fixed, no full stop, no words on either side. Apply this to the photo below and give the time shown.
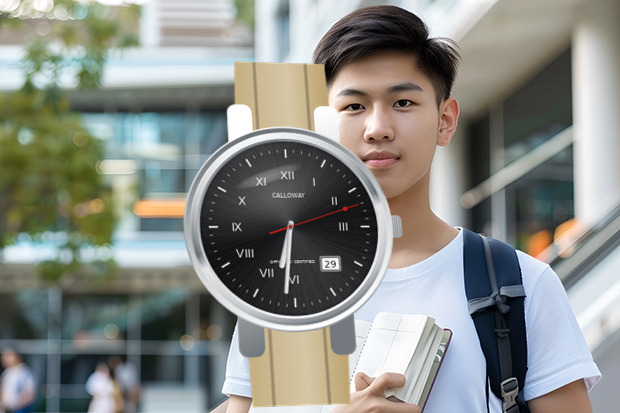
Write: 6:31:12
